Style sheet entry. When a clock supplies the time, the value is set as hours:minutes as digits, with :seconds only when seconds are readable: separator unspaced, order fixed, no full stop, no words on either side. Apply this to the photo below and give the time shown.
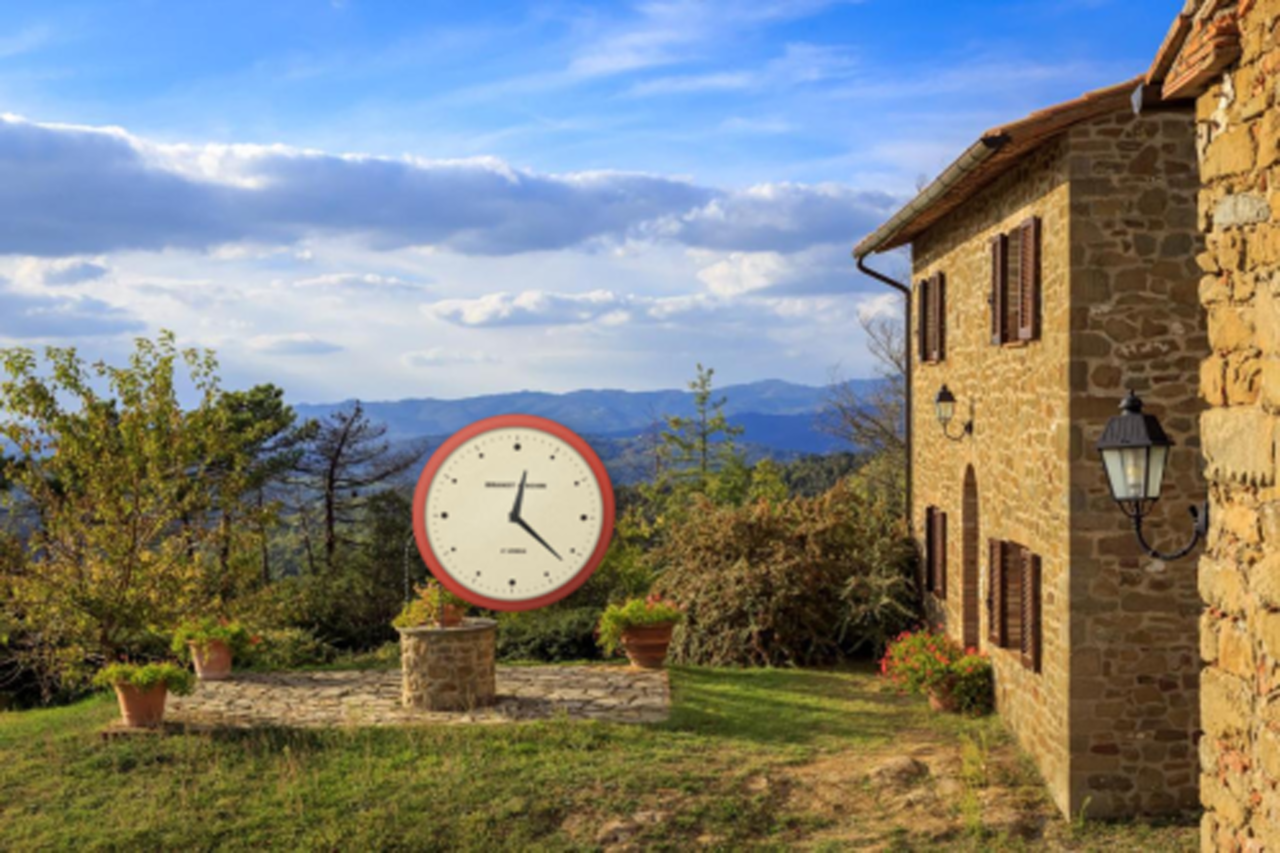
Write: 12:22
